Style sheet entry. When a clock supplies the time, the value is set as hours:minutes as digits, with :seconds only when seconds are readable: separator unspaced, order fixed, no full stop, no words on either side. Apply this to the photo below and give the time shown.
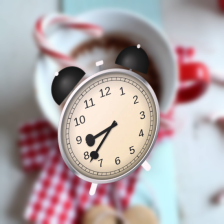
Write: 8:38
